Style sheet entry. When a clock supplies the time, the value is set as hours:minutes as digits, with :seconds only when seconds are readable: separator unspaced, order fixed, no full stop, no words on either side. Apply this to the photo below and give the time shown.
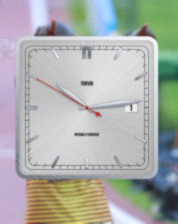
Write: 10:13:50
